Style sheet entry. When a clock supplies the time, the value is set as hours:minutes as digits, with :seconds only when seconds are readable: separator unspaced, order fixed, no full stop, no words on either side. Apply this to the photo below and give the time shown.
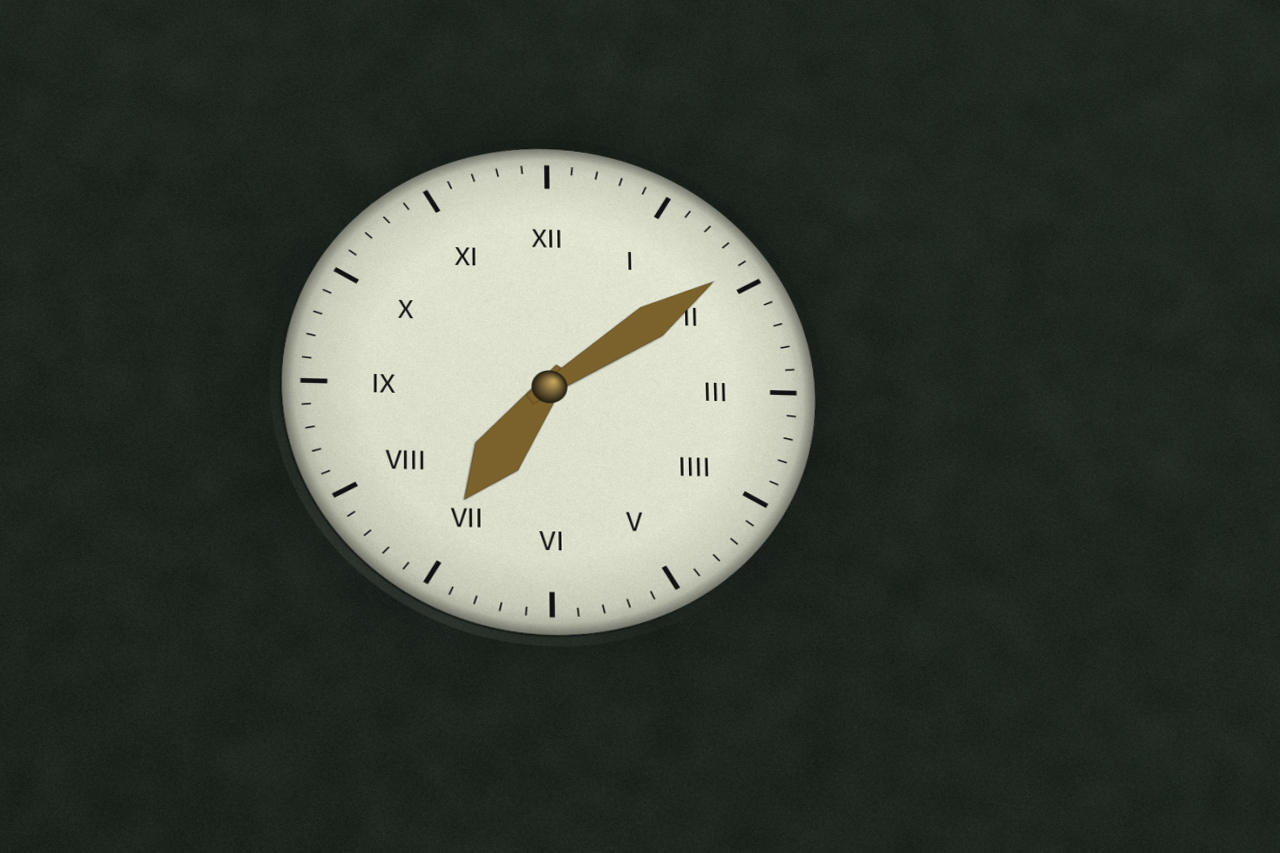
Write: 7:09
